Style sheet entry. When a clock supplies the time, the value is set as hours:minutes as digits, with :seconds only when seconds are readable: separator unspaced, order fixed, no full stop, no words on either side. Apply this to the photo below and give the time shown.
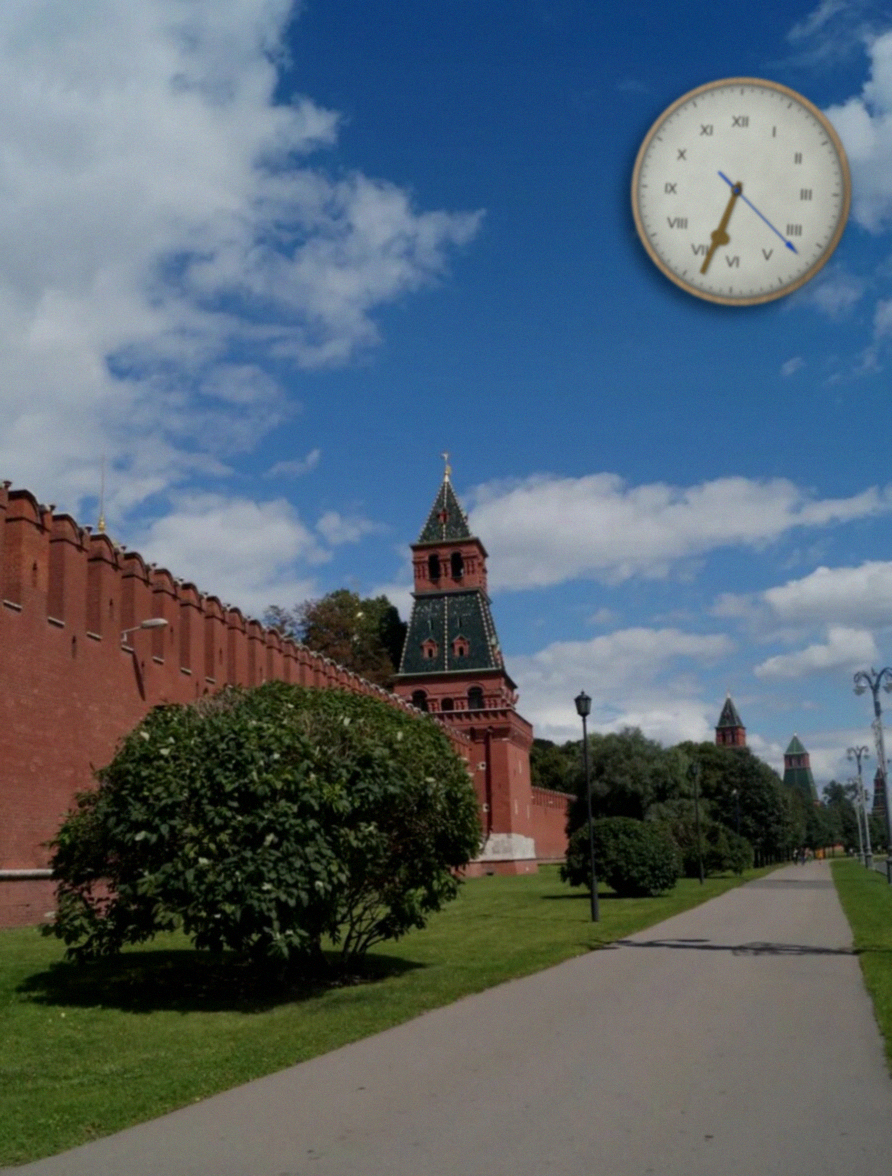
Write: 6:33:22
